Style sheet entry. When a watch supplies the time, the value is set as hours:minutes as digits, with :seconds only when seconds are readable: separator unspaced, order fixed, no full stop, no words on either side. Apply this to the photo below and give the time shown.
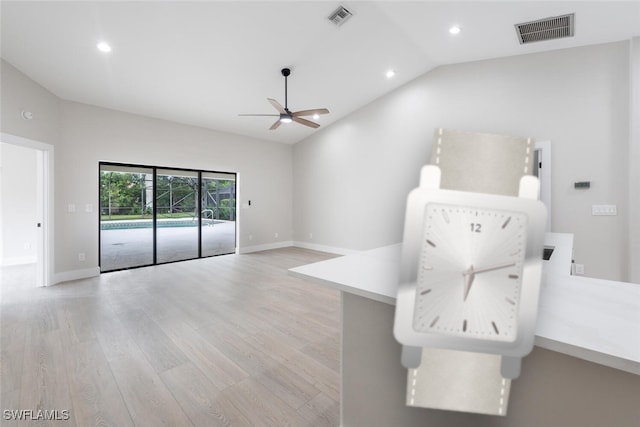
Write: 6:12
